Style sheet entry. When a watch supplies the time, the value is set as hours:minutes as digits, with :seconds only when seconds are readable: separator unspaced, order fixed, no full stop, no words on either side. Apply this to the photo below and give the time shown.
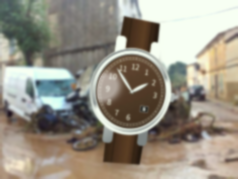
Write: 1:53
